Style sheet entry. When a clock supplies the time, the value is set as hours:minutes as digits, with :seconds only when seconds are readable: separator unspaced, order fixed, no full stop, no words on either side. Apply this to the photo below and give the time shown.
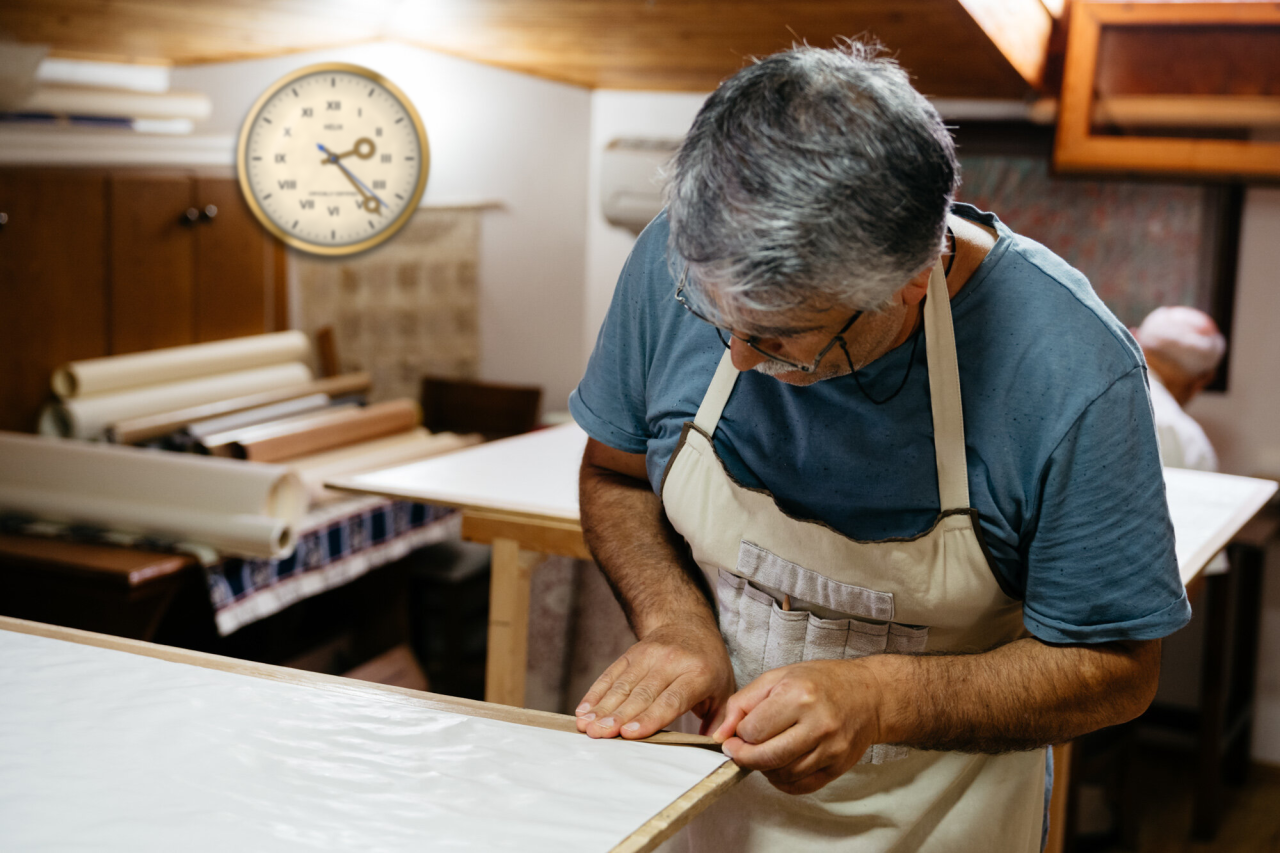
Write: 2:23:22
